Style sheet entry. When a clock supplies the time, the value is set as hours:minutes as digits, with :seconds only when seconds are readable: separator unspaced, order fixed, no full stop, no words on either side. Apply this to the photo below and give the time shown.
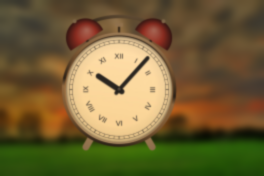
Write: 10:07
